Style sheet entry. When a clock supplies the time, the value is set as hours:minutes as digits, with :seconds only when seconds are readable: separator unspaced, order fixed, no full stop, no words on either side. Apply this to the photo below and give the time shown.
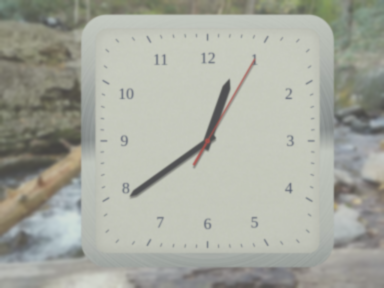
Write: 12:39:05
